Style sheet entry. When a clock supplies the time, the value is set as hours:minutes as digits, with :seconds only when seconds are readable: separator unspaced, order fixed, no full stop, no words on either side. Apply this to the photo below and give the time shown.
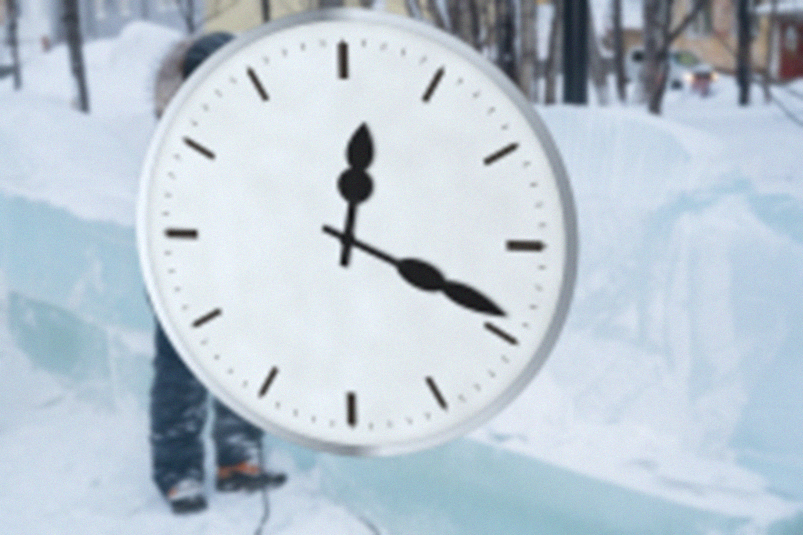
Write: 12:19
